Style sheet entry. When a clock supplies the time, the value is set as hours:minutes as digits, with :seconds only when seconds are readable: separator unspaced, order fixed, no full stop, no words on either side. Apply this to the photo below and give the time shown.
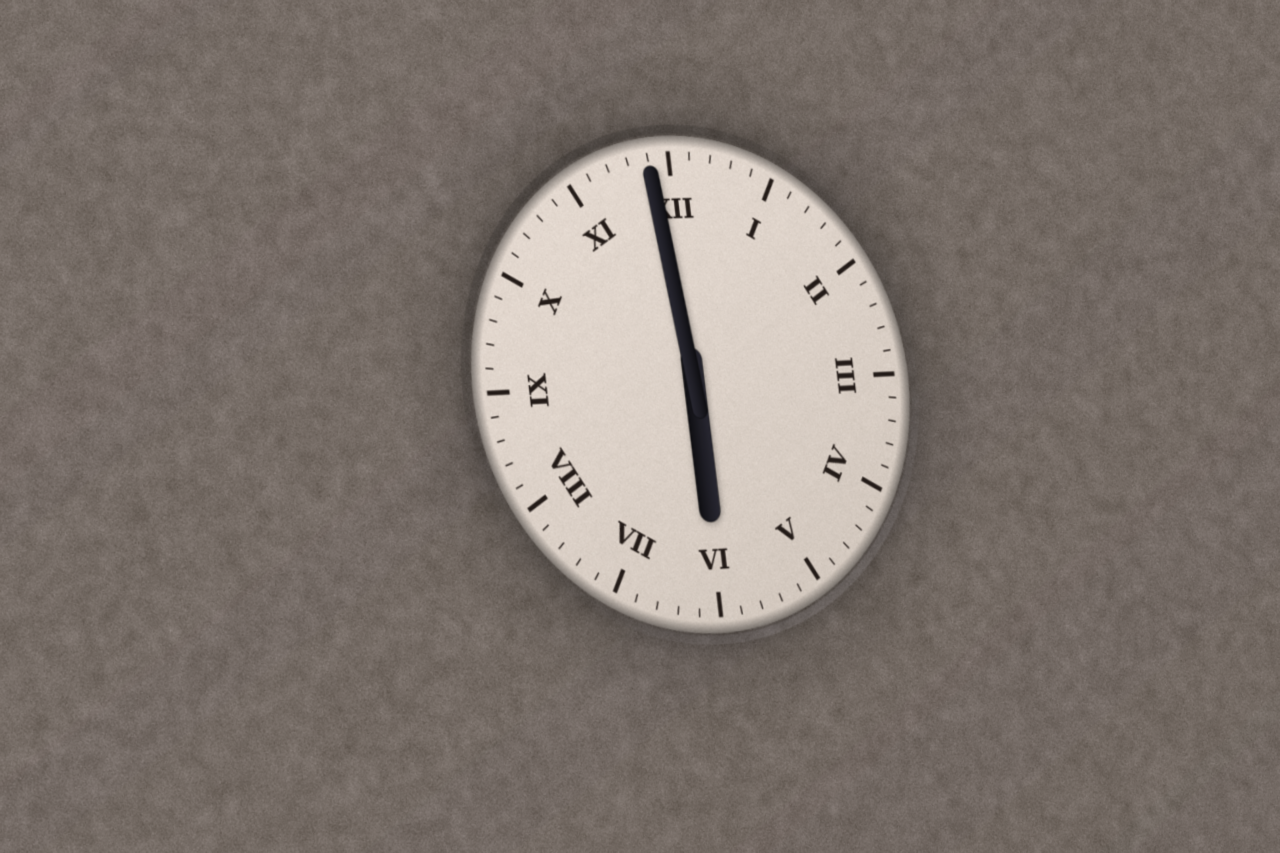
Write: 5:59
